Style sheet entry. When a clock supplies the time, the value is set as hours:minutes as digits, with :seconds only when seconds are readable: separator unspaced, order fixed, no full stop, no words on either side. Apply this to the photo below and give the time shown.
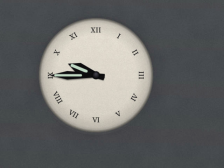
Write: 9:45
